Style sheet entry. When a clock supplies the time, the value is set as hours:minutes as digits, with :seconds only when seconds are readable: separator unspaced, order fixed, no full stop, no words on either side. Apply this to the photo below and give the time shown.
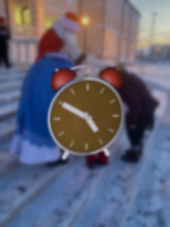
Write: 4:50
